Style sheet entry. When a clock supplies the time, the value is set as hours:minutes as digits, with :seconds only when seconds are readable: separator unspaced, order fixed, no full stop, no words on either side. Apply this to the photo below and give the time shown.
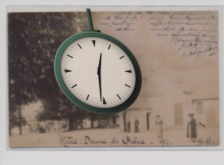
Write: 12:31
